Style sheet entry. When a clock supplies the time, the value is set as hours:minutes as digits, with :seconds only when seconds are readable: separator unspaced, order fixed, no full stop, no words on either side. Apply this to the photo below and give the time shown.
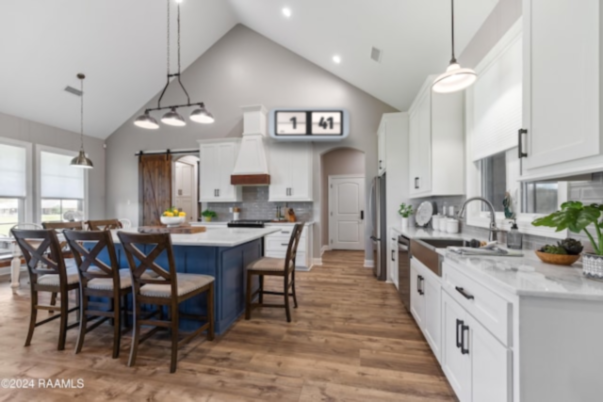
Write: 1:41
